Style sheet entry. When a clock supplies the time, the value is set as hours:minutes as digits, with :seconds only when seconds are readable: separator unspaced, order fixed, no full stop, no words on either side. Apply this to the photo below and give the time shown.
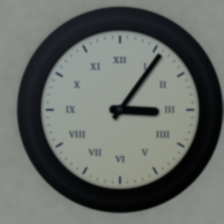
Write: 3:06
